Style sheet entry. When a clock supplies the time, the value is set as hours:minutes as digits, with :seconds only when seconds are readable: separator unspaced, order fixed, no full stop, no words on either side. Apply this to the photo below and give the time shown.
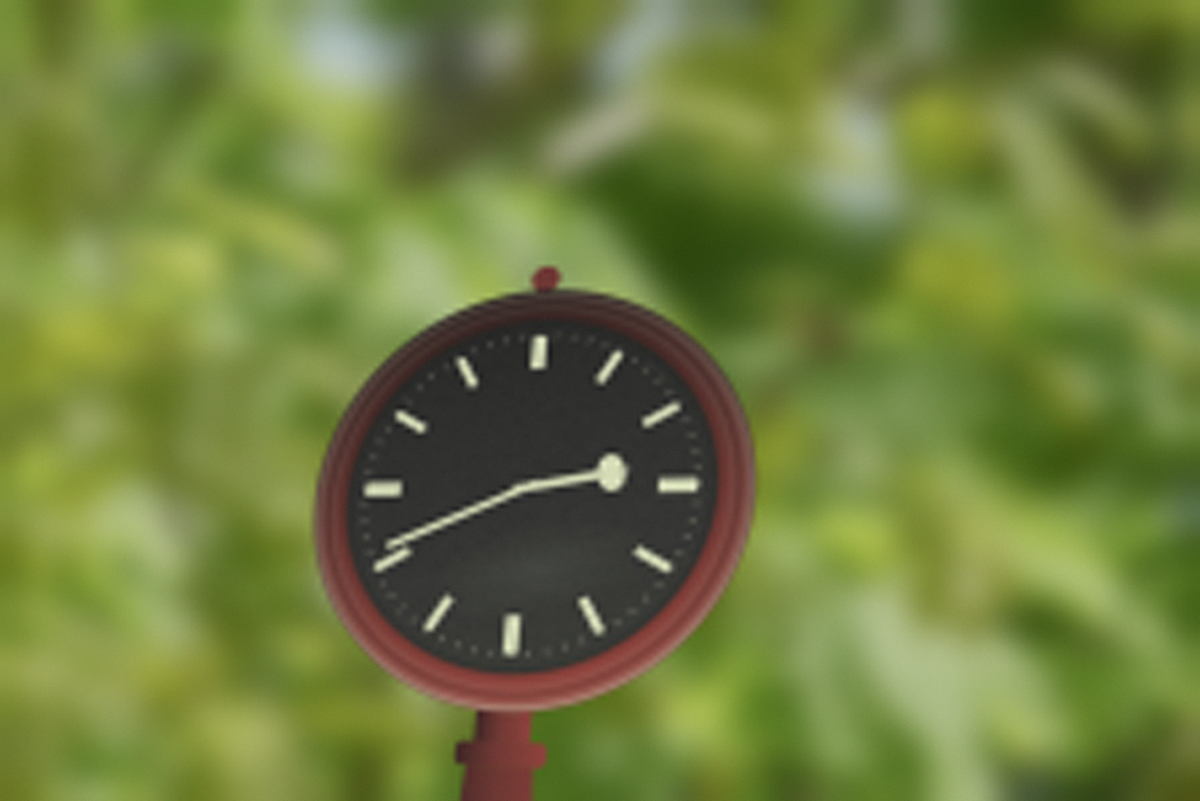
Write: 2:41
